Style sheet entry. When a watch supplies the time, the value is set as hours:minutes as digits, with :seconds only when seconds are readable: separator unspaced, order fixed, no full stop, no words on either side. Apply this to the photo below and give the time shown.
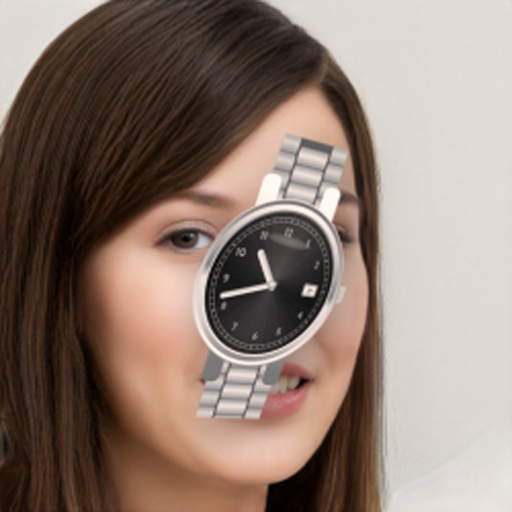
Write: 10:42
